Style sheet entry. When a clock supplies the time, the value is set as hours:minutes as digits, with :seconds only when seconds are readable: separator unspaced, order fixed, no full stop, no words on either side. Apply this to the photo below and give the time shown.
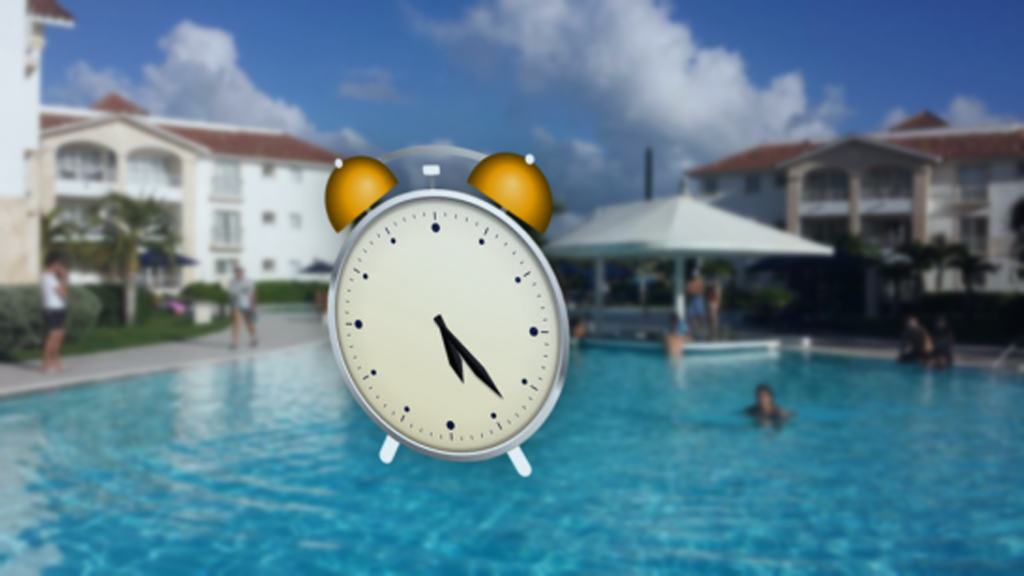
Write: 5:23
